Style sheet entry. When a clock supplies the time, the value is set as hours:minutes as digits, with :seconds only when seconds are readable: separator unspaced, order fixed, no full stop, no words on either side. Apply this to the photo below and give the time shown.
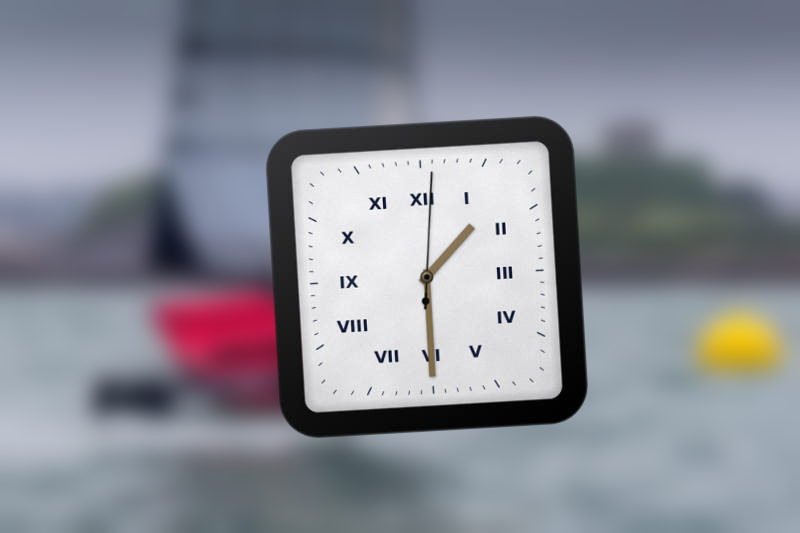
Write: 1:30:01
